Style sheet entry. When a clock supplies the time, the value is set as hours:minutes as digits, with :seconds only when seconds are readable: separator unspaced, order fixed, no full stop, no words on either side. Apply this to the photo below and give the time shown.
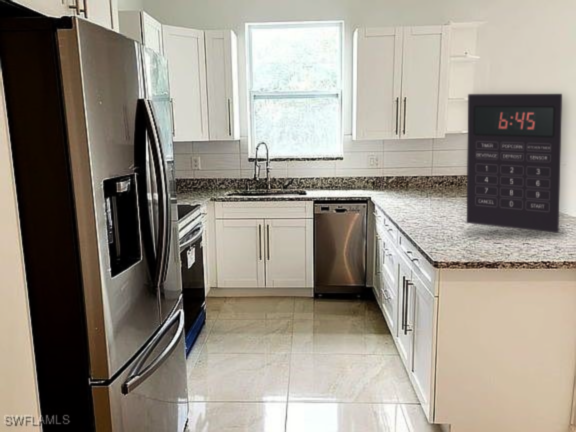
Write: 6:45
